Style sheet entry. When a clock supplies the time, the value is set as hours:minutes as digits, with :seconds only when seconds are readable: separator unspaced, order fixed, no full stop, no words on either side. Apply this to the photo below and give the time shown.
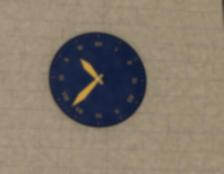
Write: 10:37
